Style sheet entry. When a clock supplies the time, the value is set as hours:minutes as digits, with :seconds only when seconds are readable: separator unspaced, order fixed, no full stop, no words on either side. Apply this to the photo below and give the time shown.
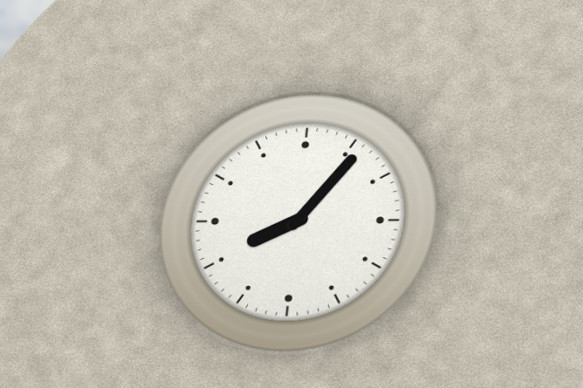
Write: 8:06
